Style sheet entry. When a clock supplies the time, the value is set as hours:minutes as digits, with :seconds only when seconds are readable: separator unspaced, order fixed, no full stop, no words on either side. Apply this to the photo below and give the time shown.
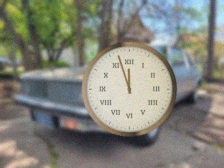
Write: 11:57
